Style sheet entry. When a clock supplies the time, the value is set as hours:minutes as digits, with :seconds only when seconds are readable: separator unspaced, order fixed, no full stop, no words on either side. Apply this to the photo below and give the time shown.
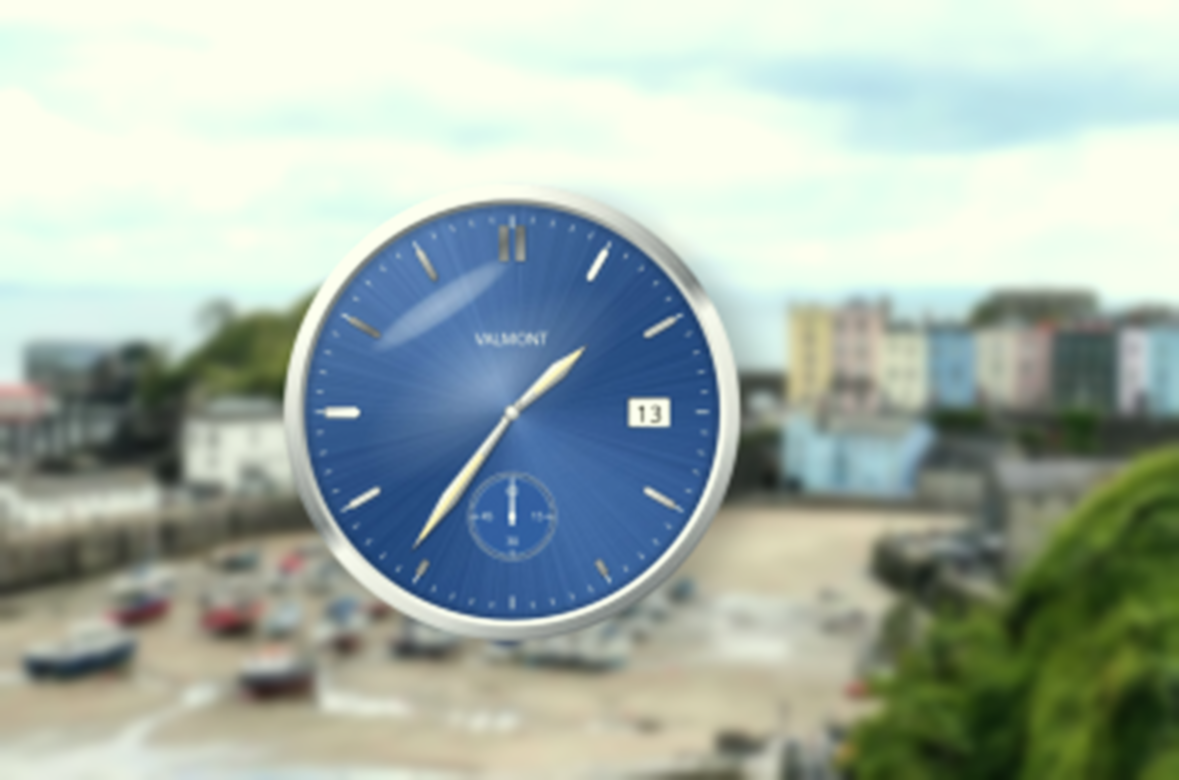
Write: 1:36
